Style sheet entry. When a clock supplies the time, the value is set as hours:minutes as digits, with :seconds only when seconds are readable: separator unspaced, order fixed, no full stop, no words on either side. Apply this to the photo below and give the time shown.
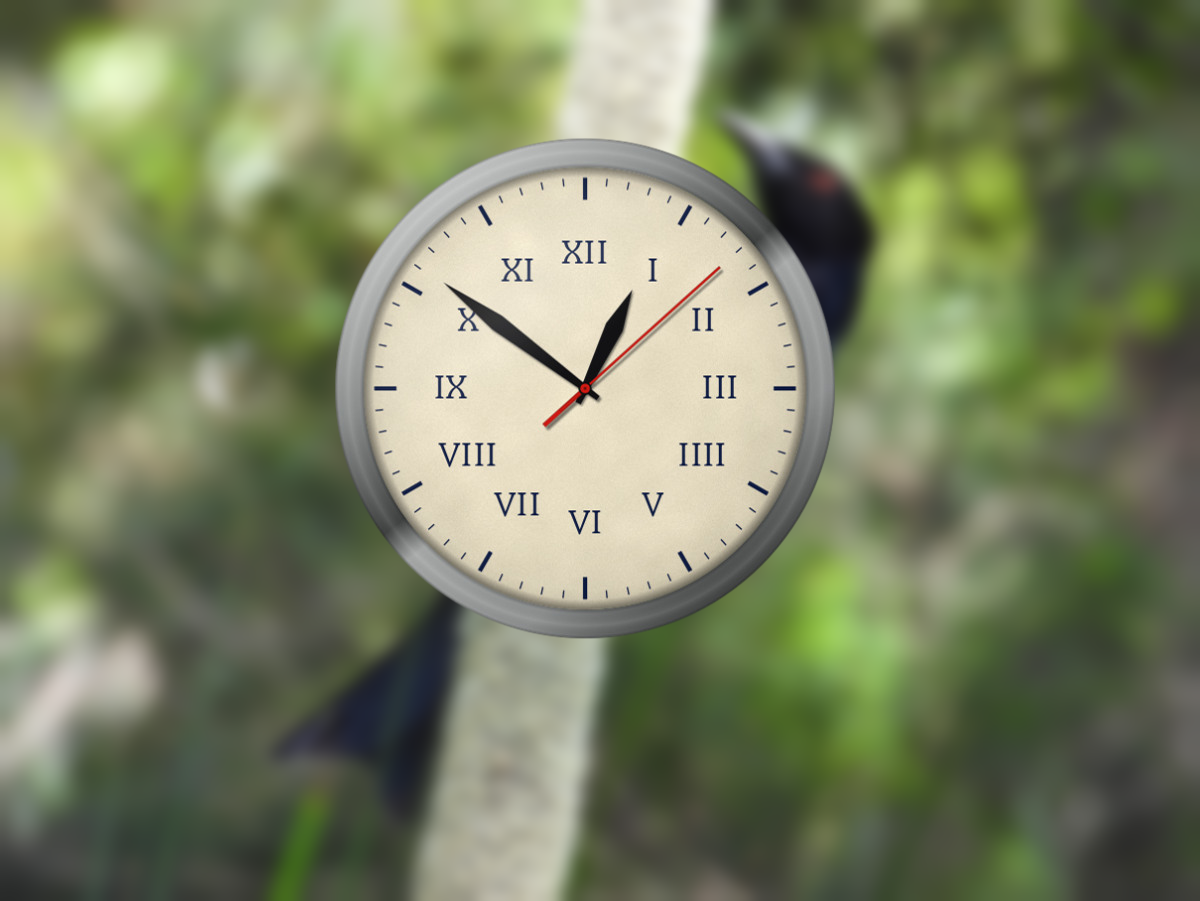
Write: 12:51:08
